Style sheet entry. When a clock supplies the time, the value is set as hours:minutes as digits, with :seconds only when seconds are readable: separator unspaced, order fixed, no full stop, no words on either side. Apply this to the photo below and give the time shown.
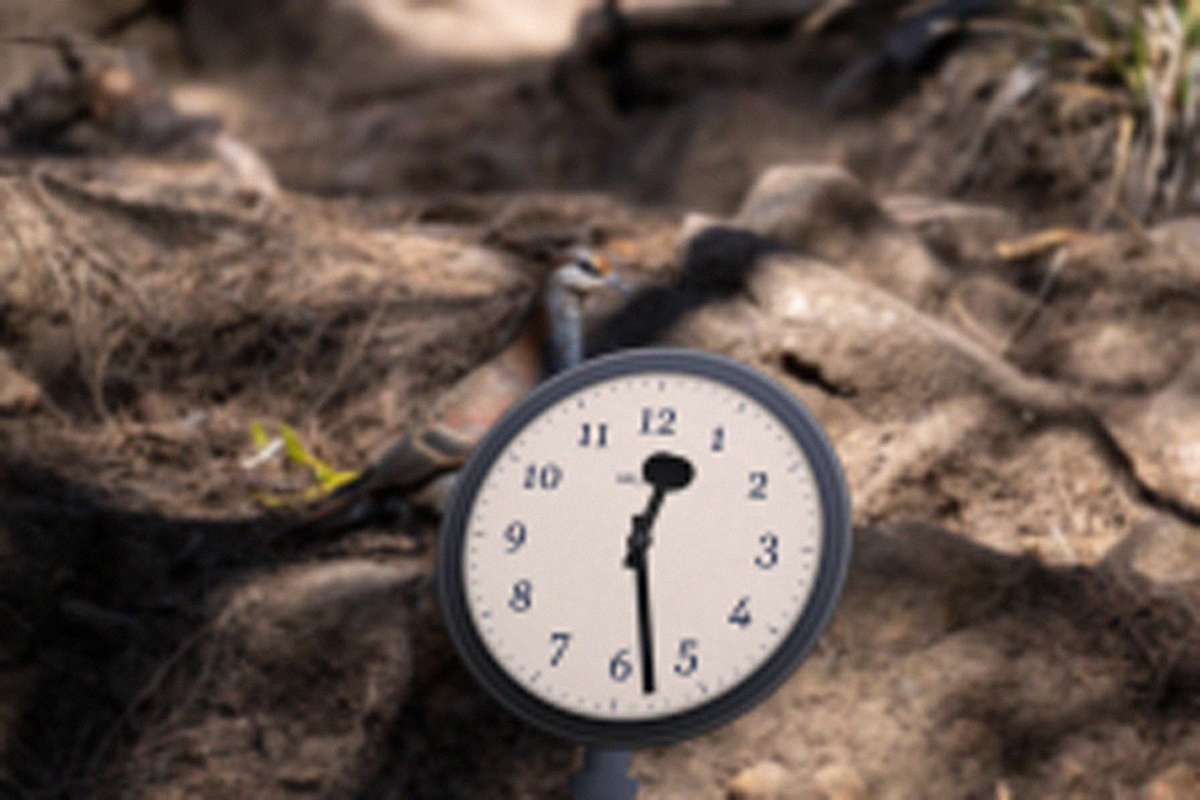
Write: 12:28
